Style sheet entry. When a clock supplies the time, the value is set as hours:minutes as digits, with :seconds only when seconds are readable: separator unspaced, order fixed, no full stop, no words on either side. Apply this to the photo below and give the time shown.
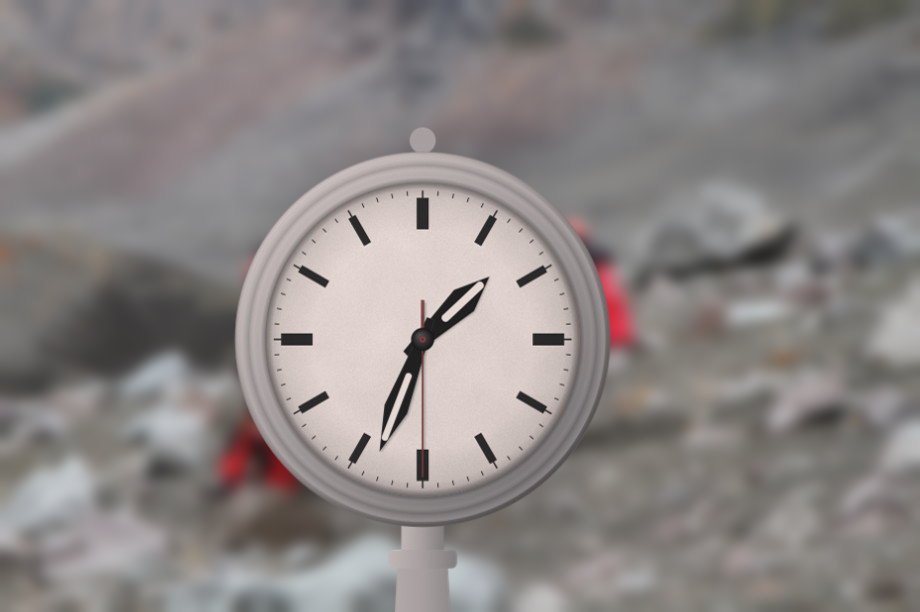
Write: 1:33:30
